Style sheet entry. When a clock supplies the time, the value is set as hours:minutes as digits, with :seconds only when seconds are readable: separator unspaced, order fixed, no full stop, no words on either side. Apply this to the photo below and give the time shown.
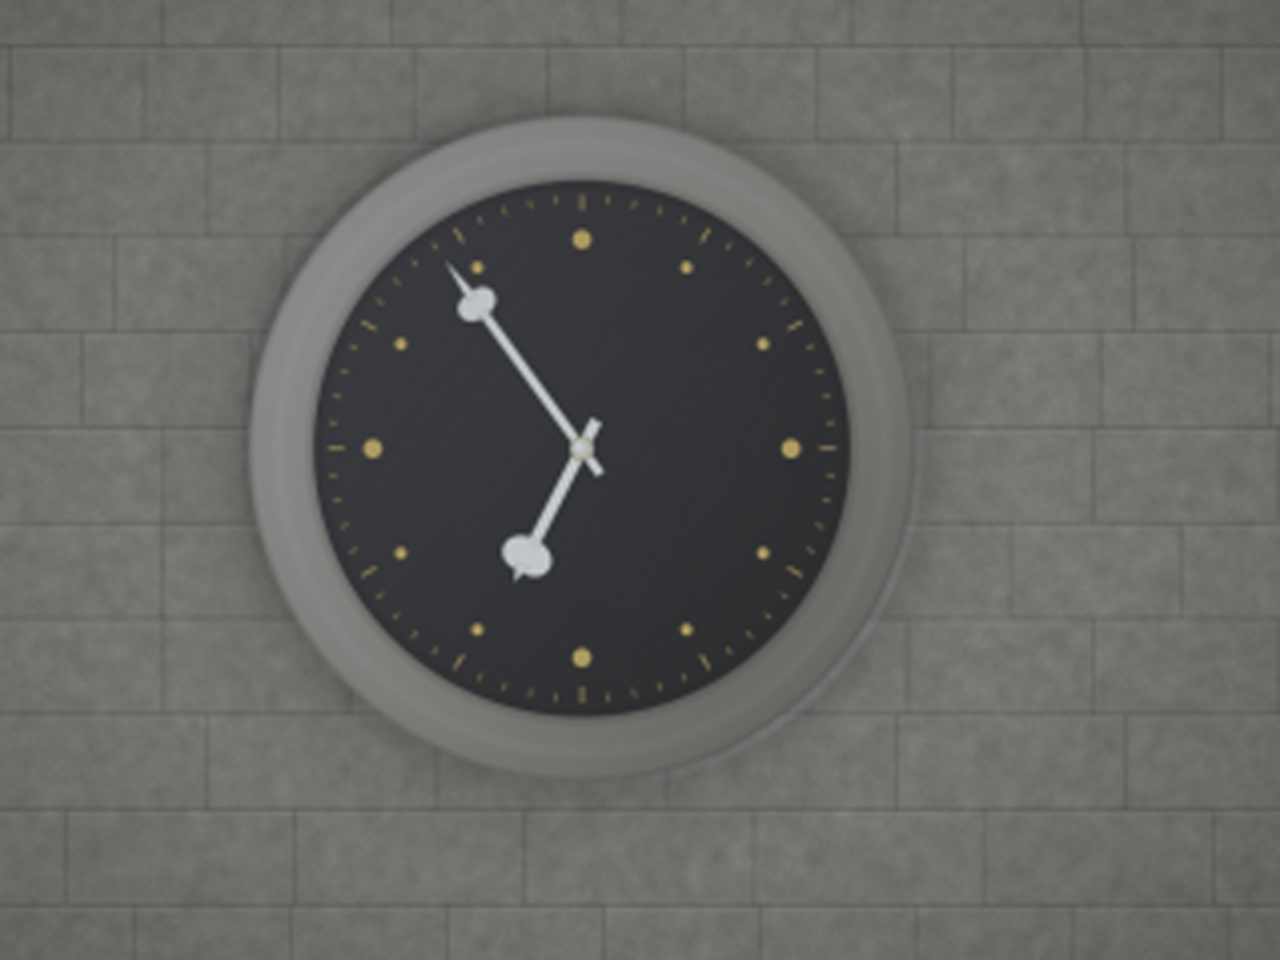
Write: 6:54
